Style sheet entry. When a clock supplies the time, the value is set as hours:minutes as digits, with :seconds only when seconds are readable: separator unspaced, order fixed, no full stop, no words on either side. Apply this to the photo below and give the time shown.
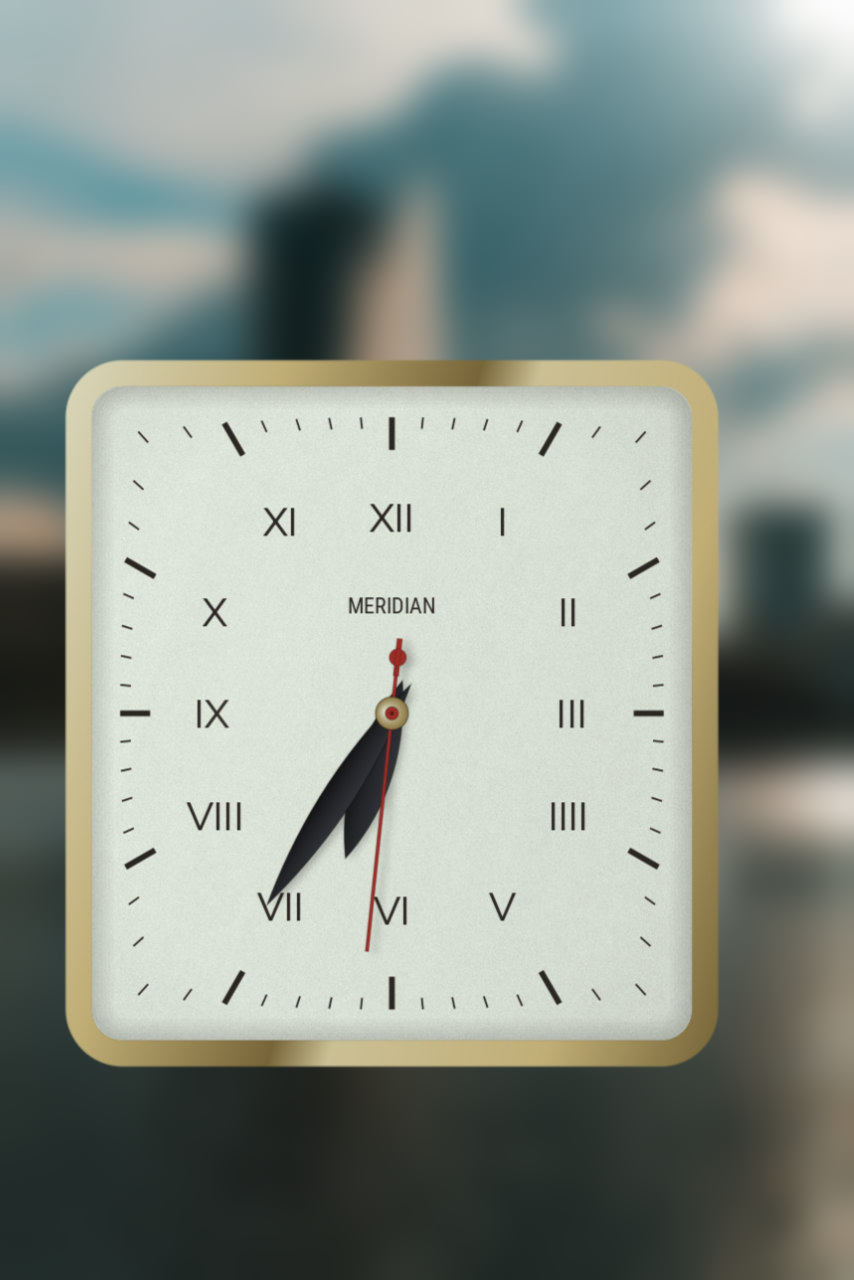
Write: 6:35:31
